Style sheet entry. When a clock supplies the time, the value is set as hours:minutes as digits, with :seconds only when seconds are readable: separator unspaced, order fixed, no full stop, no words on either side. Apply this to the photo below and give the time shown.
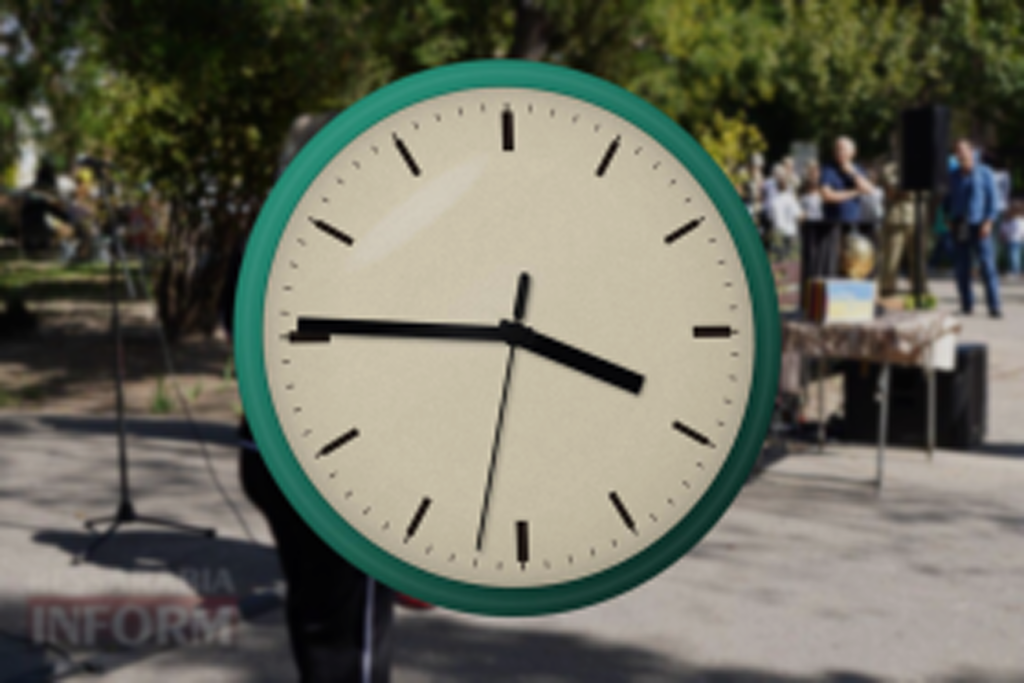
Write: 3:45:32
